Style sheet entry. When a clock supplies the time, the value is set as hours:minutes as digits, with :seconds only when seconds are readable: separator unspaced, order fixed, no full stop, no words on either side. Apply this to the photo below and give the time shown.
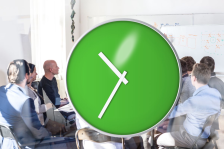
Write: 10:35
